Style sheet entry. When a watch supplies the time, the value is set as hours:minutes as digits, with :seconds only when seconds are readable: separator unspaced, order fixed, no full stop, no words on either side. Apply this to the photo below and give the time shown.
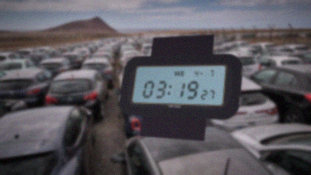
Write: 3:19
